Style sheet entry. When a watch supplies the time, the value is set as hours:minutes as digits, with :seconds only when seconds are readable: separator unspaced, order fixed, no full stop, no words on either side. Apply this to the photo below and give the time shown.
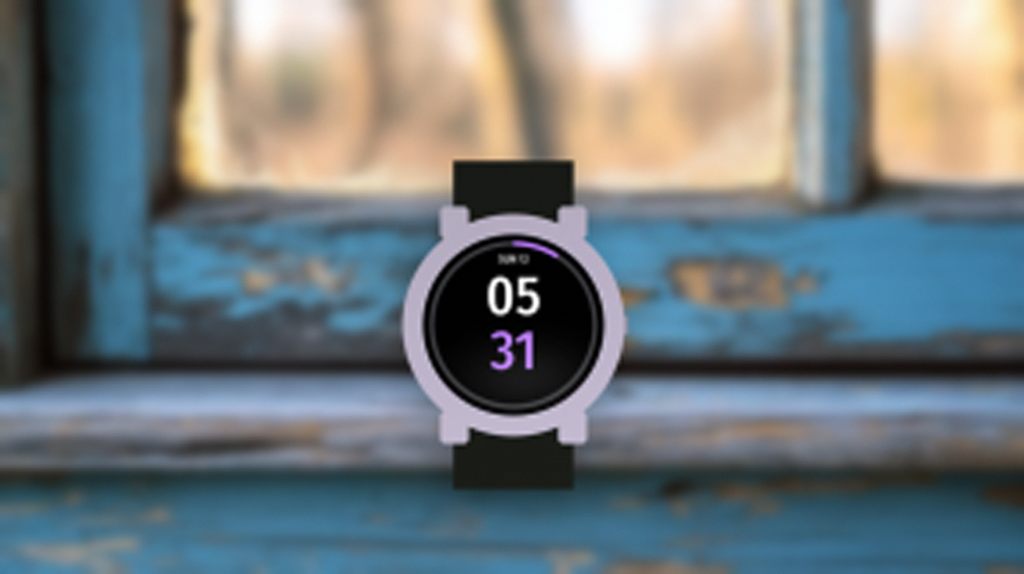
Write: 5:31
